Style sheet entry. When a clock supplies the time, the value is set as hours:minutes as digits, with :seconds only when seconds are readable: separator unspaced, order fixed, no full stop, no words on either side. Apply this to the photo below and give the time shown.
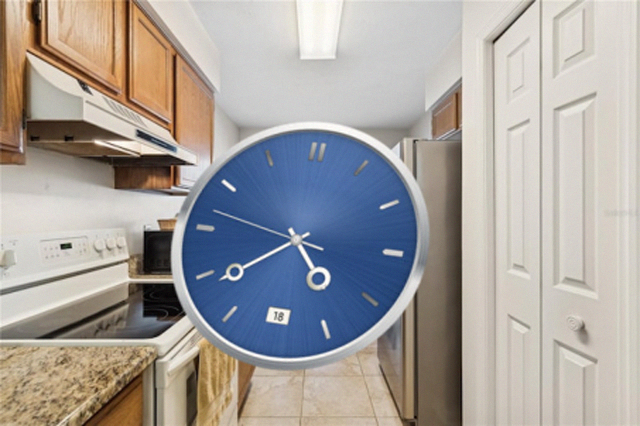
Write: 4:38:47
